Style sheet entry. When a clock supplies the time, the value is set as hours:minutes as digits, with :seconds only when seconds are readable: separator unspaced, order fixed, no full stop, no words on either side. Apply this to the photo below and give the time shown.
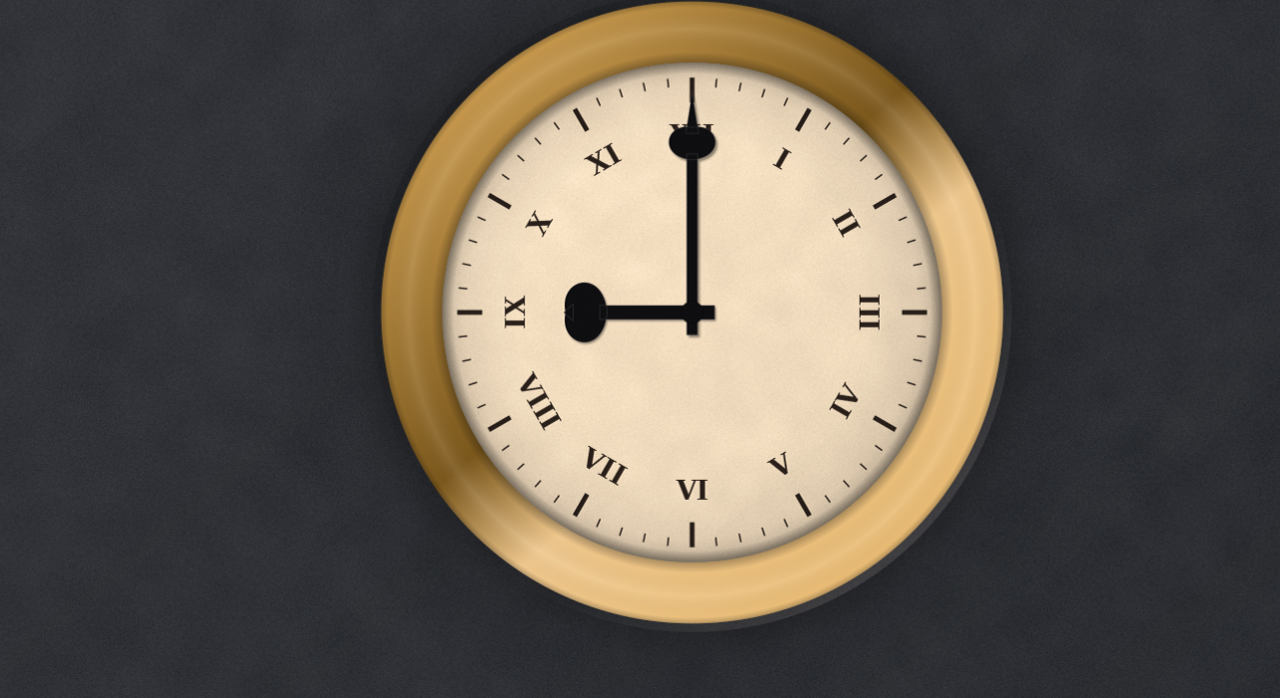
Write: 9:00
